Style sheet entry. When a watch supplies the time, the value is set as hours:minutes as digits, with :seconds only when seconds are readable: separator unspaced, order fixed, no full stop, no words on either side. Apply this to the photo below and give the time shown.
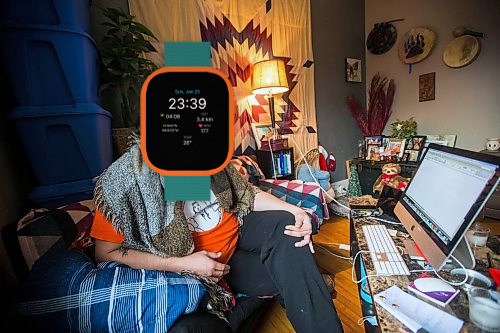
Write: 23:39
